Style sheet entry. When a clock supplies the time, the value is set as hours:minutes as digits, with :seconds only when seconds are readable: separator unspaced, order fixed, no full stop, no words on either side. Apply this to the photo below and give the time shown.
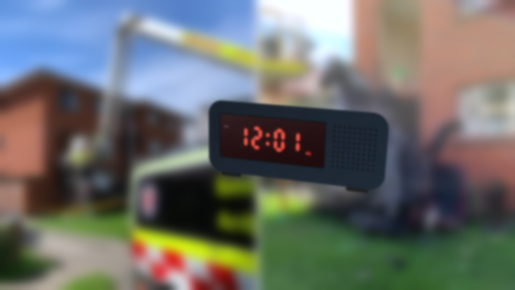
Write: 12:01
